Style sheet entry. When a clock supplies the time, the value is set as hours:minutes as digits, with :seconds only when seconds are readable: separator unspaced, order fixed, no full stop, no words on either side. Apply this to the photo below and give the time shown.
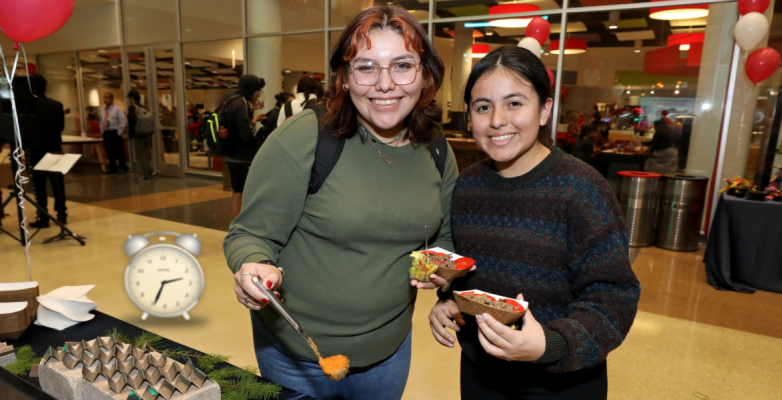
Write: 2:34
